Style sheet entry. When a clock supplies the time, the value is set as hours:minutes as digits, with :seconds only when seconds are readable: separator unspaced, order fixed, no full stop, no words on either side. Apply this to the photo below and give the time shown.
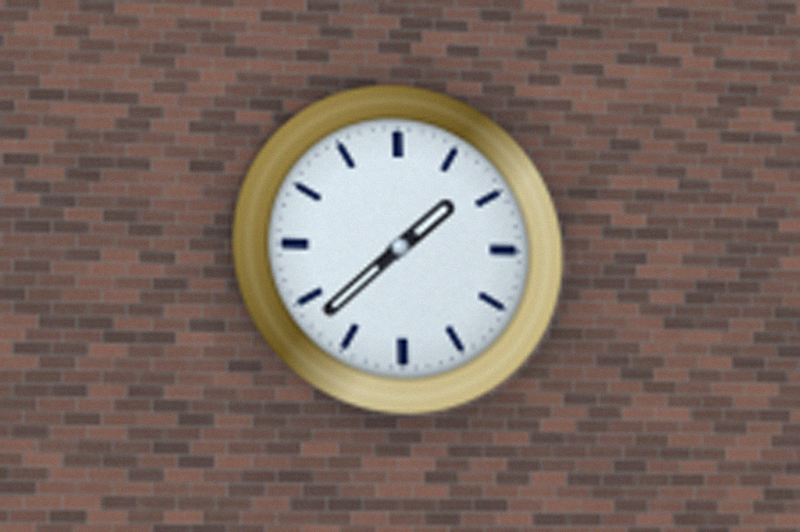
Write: 1:38
